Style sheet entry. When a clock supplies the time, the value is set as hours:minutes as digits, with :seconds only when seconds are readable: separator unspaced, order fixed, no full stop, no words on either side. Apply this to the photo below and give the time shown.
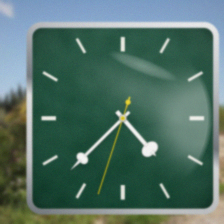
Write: 4:37:33
